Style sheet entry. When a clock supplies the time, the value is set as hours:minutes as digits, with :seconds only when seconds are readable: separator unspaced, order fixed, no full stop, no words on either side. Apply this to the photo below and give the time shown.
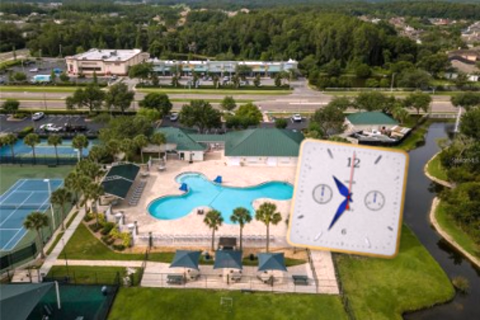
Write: 10:34
